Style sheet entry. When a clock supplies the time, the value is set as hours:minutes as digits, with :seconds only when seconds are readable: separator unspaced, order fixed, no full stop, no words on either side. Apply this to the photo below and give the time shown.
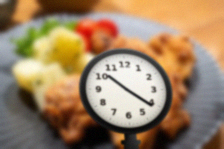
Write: 10:21
